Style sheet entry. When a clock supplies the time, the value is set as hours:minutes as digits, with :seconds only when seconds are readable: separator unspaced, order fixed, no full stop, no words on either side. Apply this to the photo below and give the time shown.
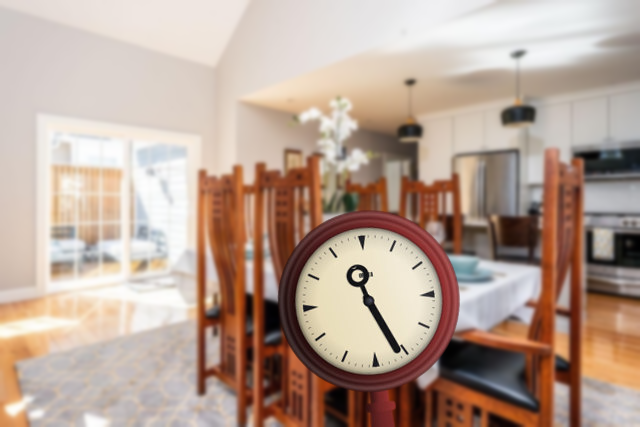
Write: 11:26
